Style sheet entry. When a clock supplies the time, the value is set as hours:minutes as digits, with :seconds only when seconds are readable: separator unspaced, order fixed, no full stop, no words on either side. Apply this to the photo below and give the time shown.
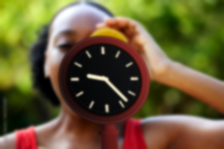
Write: 9:23
